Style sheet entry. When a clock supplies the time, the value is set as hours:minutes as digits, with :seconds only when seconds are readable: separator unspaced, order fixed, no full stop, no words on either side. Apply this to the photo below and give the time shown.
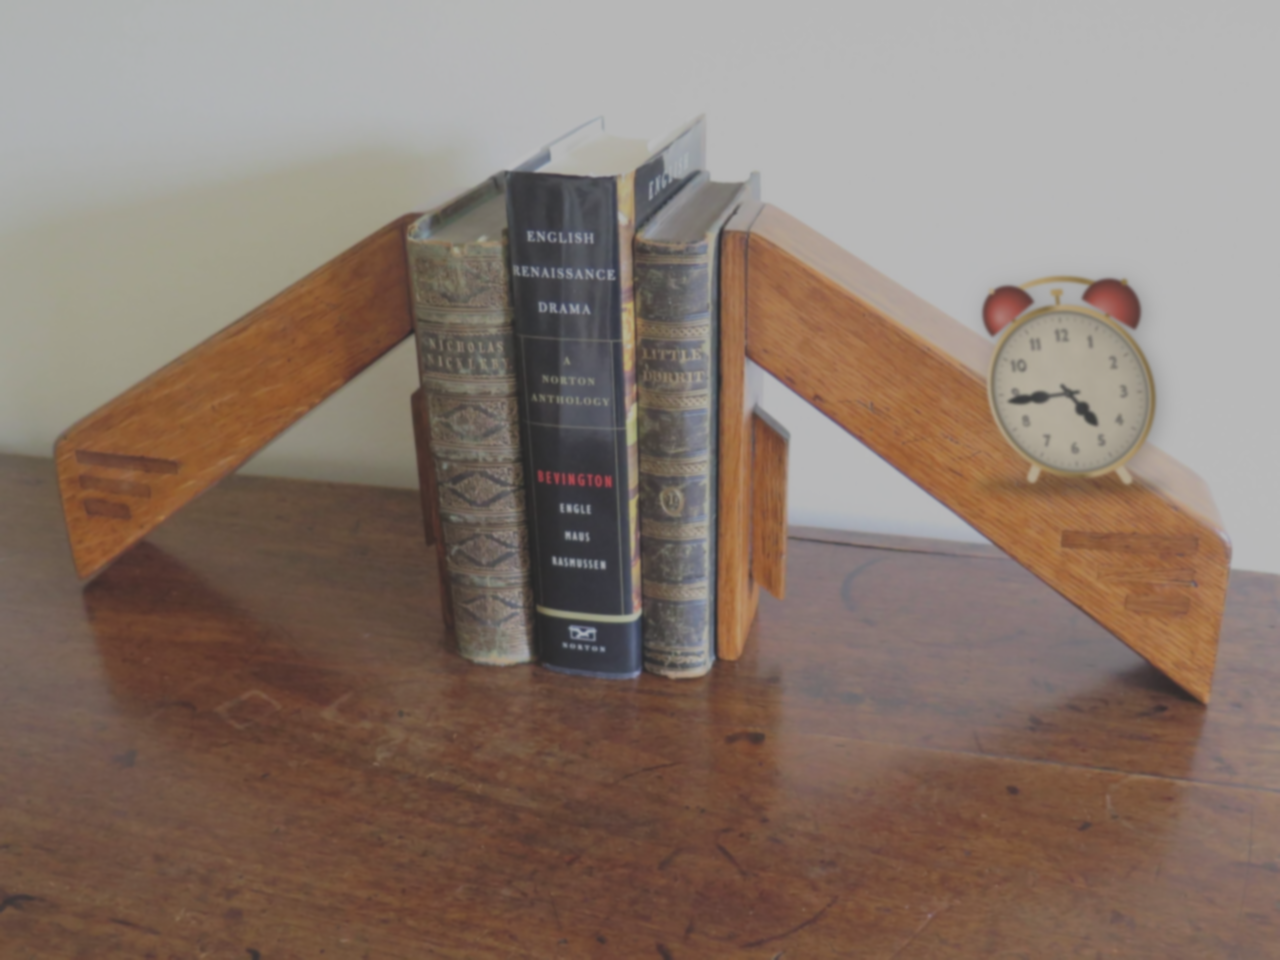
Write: 4:44
